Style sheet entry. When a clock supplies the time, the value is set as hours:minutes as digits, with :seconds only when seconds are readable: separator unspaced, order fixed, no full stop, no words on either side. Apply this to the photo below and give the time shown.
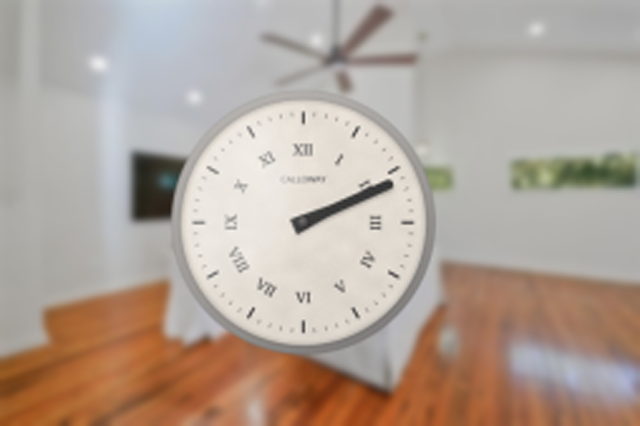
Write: 2:11
